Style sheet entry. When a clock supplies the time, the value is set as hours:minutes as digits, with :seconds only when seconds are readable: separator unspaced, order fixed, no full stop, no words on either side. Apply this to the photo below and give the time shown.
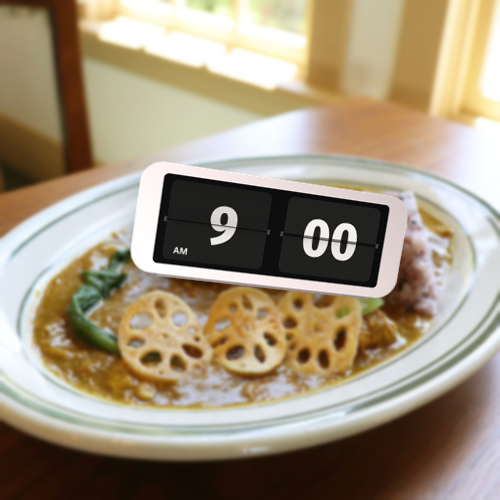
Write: 9:00
